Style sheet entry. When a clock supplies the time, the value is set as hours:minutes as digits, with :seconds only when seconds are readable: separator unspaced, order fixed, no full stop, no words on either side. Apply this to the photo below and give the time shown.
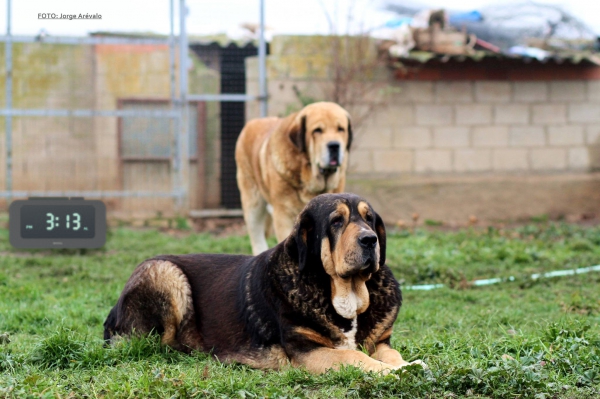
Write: 3:13
